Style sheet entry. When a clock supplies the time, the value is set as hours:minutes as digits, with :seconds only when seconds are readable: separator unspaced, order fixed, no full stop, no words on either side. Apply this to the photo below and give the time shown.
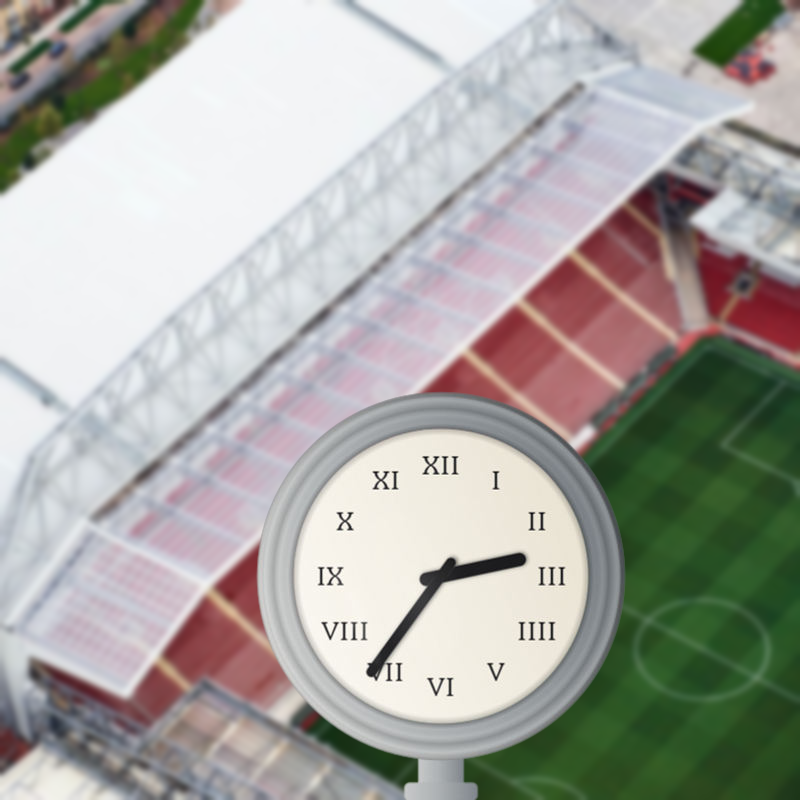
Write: 2:36
